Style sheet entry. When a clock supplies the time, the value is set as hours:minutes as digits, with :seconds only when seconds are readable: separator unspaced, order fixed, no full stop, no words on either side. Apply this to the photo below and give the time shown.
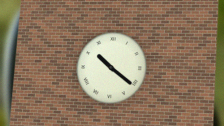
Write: 10:21
